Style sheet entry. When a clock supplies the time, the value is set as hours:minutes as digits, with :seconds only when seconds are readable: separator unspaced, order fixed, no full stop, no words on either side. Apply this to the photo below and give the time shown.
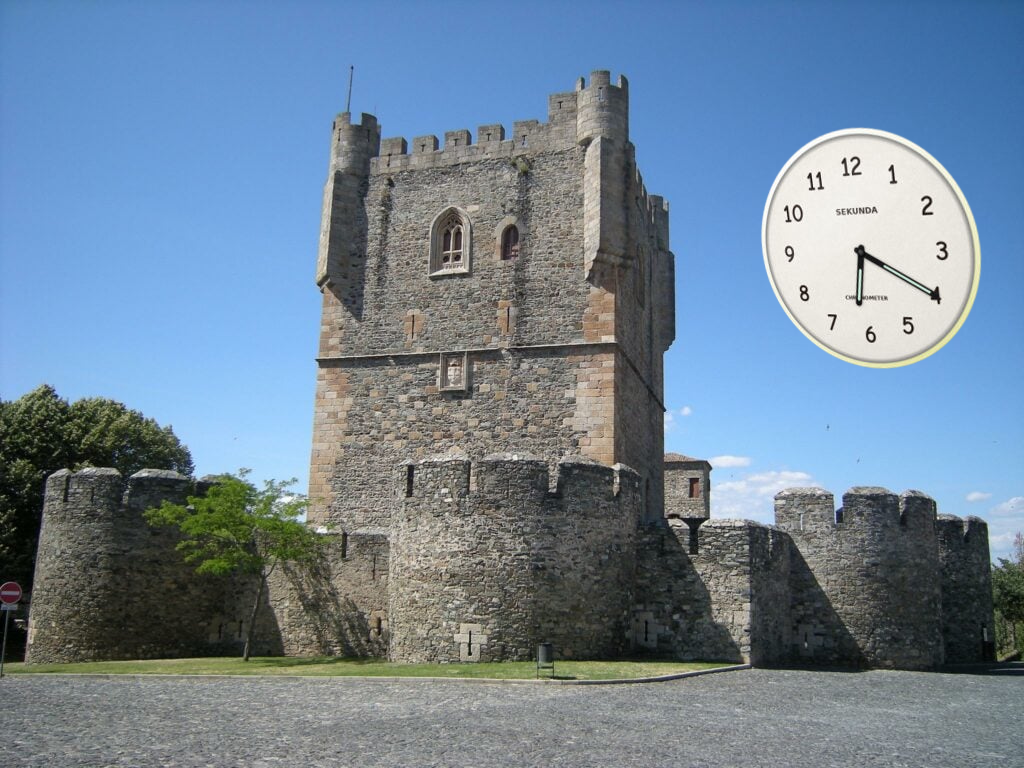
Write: 6:20
